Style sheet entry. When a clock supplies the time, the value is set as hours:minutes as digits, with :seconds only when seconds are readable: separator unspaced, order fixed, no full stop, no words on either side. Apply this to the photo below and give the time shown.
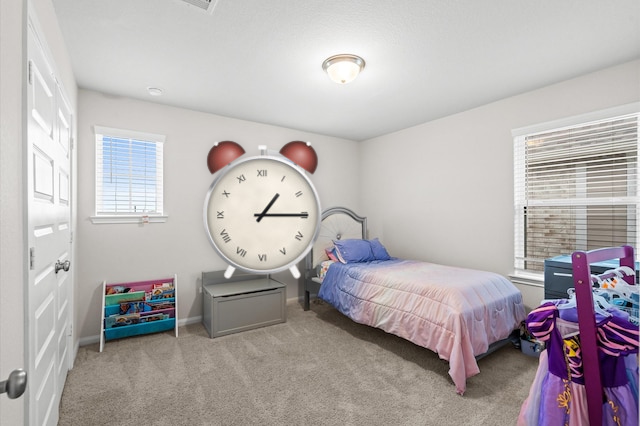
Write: 1:15
